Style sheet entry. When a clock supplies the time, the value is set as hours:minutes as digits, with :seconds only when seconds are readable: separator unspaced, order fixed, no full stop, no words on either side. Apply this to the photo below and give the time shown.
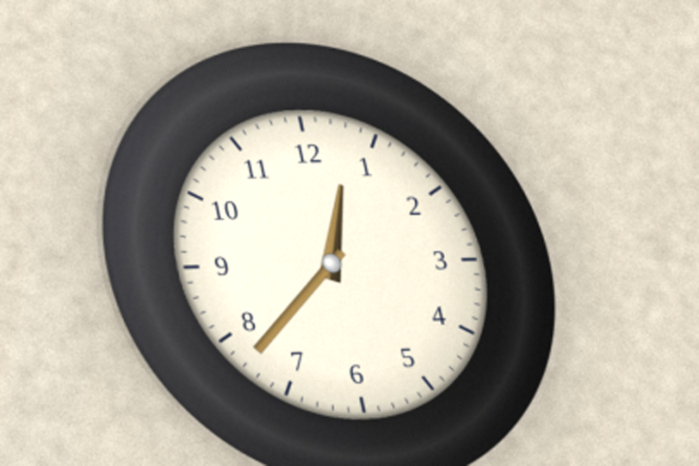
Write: 12:38
